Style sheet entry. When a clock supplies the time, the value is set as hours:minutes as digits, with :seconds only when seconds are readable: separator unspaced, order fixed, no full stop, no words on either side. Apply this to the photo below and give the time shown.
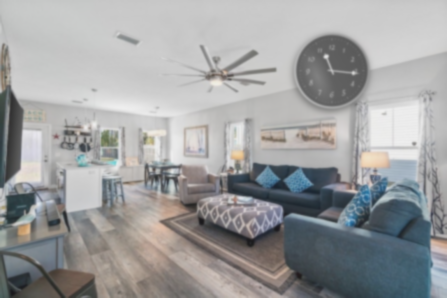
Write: 11:16
